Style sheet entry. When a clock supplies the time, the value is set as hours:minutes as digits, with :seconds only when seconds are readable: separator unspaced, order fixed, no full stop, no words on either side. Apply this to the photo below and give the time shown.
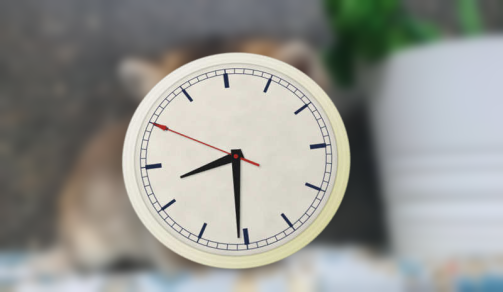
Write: 8:30:50
